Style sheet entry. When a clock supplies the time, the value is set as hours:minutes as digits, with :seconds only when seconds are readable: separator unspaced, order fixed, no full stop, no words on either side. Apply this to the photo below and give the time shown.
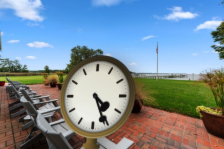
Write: 4:26
